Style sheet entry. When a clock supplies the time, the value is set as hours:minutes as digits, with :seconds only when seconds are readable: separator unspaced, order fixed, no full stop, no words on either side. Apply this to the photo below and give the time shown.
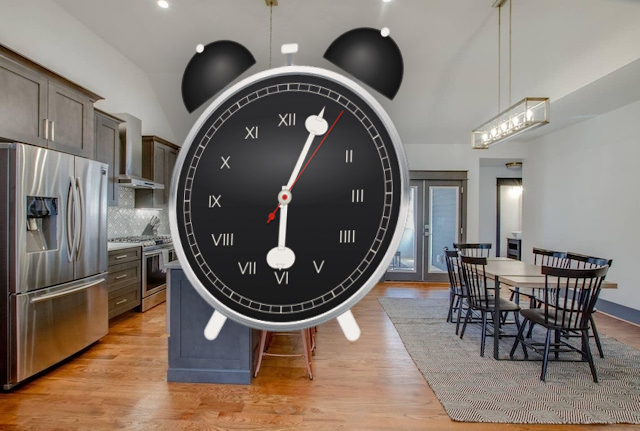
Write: 6:04:06
